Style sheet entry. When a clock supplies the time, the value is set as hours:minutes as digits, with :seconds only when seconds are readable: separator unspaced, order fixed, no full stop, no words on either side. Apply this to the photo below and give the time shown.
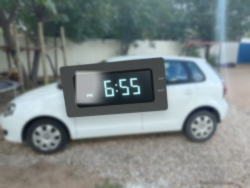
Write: 6:55
